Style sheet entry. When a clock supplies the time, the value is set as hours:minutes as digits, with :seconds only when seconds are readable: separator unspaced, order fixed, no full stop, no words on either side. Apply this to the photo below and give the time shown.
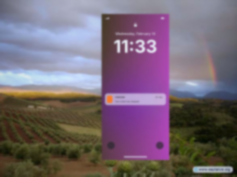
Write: 11:33
